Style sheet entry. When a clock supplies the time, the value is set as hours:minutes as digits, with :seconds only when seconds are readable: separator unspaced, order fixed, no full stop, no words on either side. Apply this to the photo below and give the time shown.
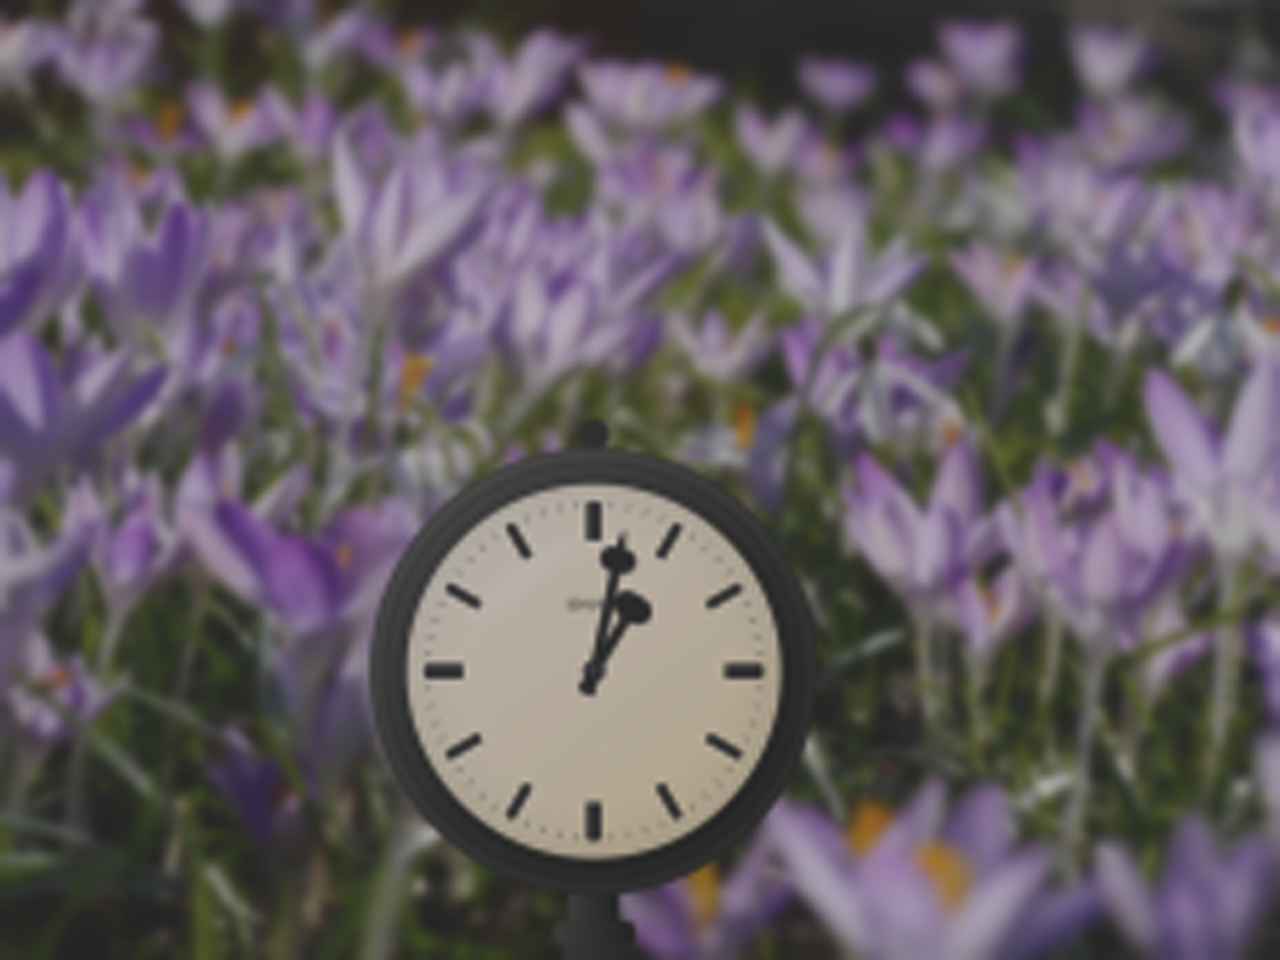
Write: 1:02
